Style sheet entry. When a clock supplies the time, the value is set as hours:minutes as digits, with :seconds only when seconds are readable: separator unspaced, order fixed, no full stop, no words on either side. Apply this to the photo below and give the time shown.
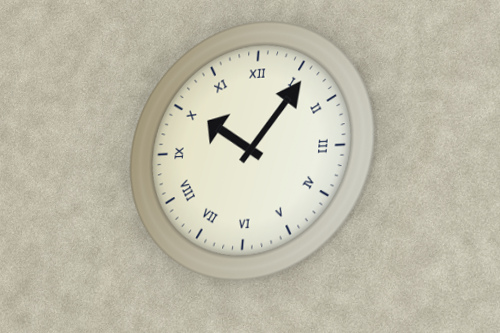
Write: 10:06
